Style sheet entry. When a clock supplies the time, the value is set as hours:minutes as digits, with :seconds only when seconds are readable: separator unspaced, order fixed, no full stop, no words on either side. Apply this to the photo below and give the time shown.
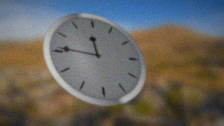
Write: 11:46
